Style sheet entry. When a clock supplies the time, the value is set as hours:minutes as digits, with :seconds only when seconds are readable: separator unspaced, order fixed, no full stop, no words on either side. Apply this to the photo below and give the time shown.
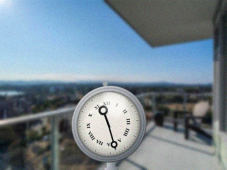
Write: 11:28
